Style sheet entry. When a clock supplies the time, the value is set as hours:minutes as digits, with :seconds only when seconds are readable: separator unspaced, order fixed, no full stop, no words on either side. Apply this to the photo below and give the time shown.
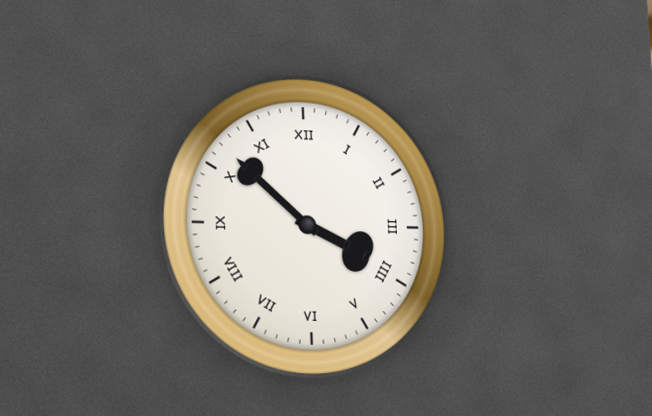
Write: 3:52
